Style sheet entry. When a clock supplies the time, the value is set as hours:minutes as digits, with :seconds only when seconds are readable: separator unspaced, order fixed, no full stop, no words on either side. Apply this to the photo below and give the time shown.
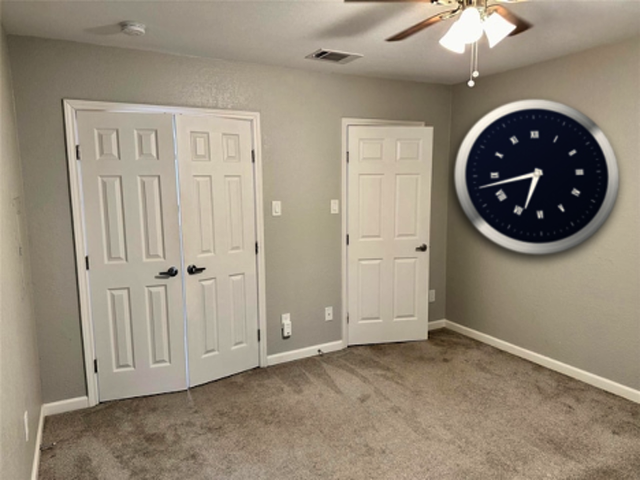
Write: 6:43
